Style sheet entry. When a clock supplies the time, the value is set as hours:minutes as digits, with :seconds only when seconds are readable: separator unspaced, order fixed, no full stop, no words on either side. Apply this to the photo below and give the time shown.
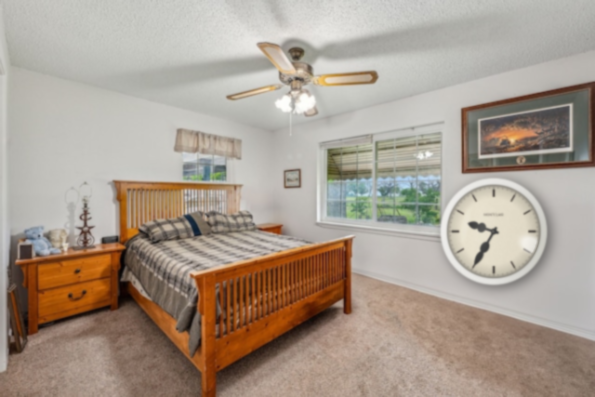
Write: 9:35
